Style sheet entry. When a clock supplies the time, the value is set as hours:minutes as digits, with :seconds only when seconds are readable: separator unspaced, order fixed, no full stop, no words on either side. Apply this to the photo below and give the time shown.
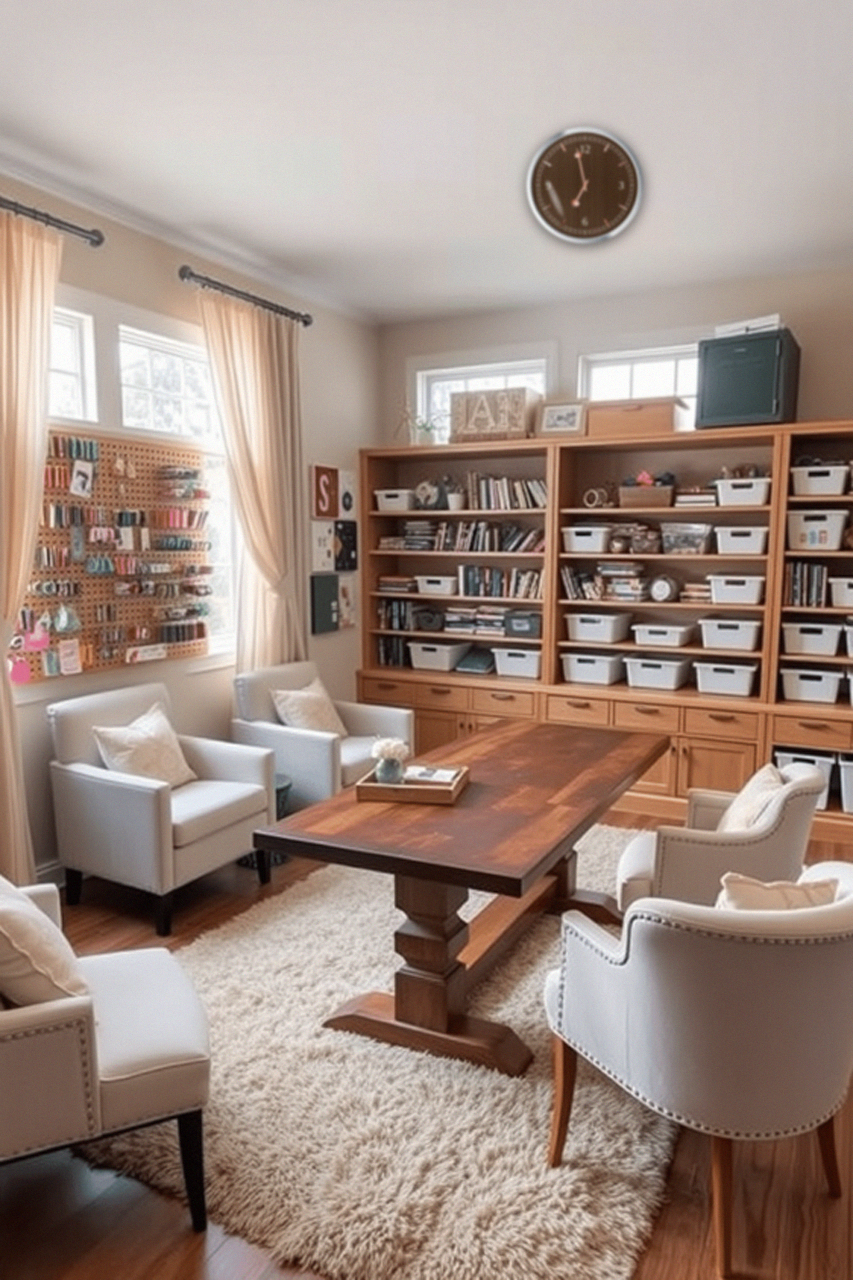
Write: 6:58
